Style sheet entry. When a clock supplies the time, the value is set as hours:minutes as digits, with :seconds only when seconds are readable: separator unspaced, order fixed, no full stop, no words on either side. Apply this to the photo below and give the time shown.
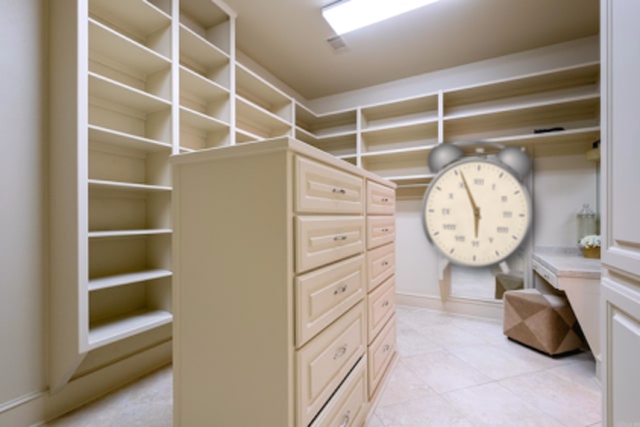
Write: 5:56
